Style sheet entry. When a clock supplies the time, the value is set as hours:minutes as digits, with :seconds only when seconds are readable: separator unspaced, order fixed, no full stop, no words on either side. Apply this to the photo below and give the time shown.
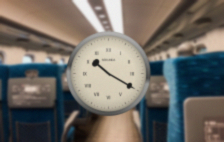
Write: 10:20
